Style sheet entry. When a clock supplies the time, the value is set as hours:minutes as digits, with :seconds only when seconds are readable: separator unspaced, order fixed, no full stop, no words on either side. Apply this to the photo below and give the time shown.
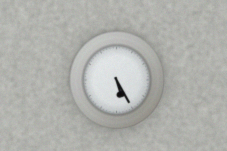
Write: 5:25
